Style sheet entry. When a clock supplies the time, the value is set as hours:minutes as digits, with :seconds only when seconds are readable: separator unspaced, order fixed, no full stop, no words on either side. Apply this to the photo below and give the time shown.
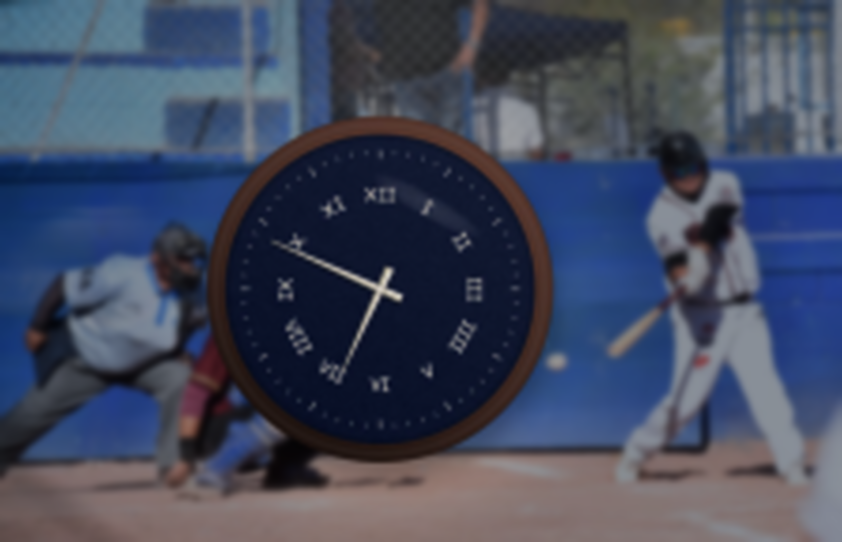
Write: 6:49
